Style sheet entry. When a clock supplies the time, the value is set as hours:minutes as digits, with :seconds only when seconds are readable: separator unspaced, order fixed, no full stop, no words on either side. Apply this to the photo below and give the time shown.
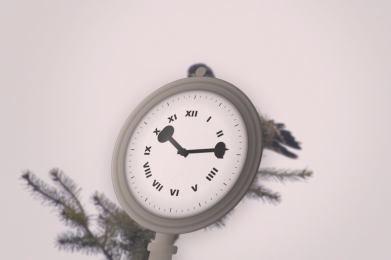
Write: 10:14
